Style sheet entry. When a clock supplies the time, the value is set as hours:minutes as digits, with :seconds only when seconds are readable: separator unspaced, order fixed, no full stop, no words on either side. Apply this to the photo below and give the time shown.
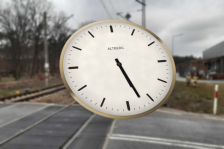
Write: 5:27
